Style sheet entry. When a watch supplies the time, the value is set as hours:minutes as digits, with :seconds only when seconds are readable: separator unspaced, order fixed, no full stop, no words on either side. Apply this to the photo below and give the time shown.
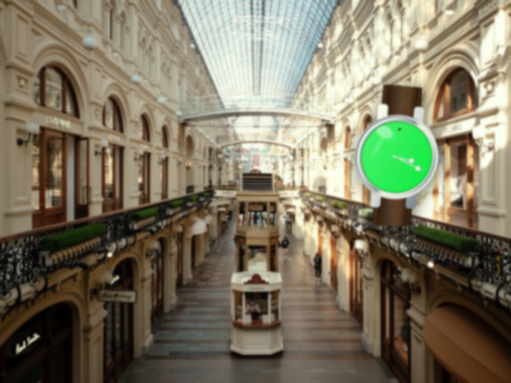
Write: 3:19
